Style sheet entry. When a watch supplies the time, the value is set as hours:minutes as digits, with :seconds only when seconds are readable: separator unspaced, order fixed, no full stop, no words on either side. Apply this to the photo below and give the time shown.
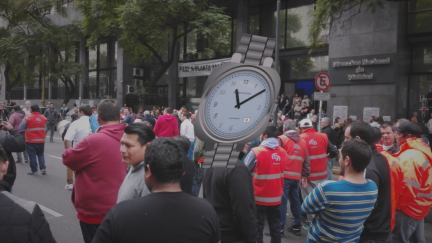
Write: 11:09
